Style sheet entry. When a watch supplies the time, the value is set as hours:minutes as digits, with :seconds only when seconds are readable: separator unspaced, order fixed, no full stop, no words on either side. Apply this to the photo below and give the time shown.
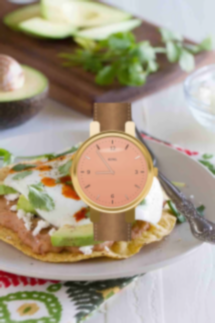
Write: 8:54
